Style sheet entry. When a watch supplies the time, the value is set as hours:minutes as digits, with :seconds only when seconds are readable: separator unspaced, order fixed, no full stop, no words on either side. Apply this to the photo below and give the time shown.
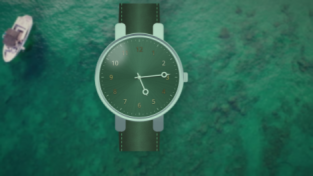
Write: 5:14
